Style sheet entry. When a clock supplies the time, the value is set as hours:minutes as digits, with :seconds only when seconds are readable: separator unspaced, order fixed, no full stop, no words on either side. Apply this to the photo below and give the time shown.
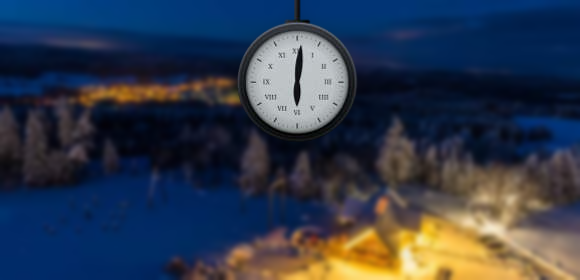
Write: 6:01
